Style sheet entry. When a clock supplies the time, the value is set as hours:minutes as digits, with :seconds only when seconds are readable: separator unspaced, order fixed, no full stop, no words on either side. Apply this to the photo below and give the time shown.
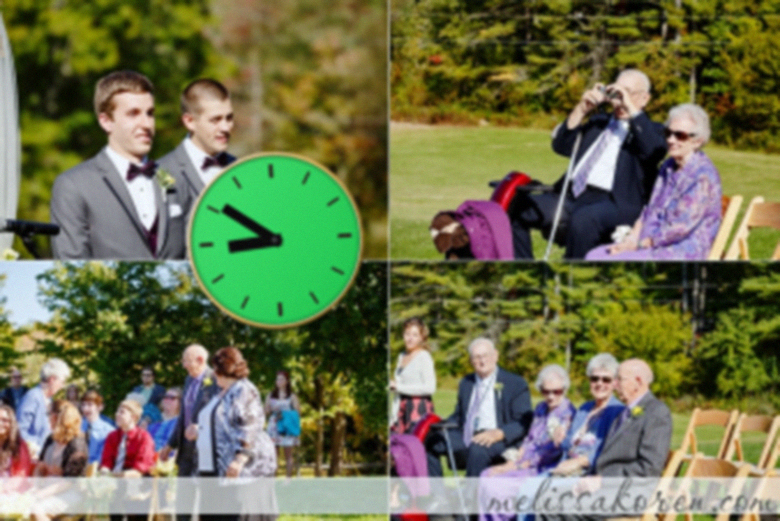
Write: 8:51
